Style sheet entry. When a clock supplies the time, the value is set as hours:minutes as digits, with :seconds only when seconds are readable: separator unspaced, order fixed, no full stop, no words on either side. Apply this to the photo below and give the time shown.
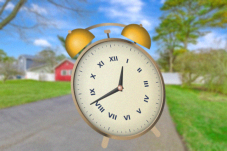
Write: 12:42
